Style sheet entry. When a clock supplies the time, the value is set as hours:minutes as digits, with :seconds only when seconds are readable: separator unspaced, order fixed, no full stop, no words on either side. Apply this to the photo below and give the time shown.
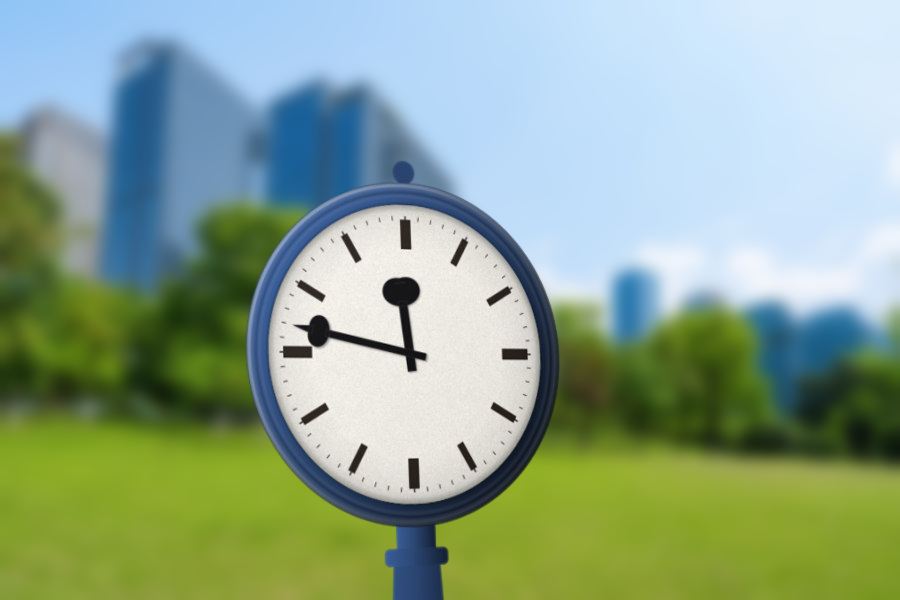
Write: 11:47
